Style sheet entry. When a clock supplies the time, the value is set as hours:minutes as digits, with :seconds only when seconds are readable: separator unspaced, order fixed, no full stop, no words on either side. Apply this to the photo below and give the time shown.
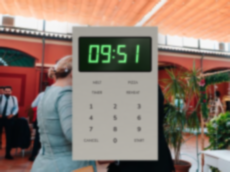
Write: 9:51
